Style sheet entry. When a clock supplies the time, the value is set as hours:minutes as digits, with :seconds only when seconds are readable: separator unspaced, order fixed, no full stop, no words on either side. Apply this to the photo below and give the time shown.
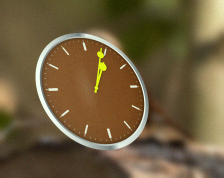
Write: 1:04
